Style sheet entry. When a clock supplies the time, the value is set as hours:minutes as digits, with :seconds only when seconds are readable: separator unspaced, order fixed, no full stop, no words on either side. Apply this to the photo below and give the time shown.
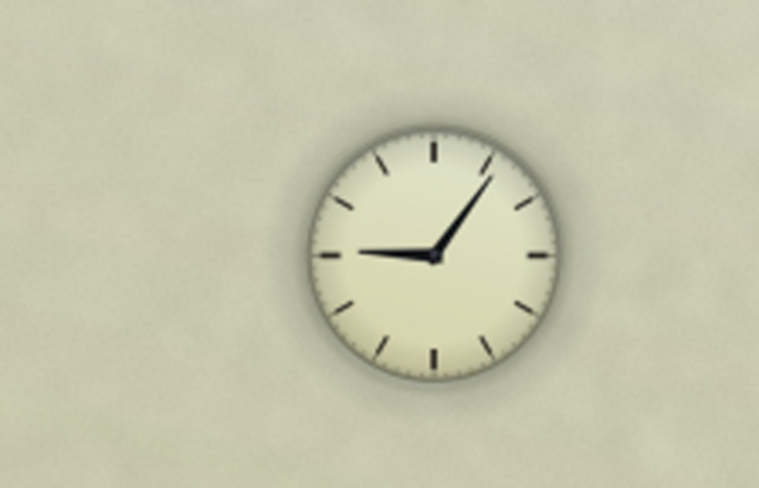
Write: 9:06
